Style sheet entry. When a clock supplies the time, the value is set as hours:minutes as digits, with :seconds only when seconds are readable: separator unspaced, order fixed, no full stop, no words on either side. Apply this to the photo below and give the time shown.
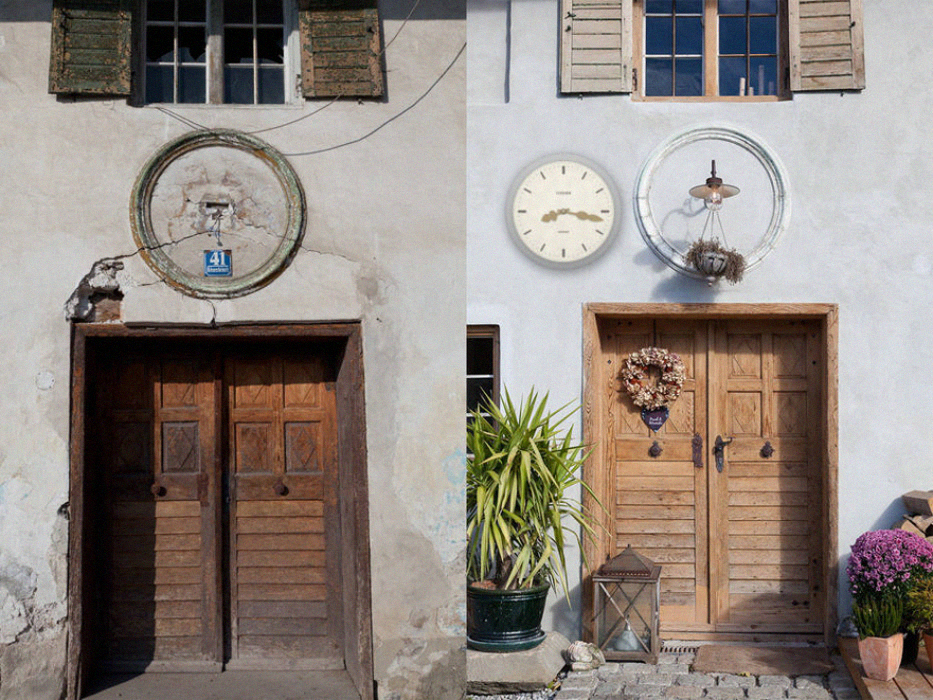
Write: 8:17
